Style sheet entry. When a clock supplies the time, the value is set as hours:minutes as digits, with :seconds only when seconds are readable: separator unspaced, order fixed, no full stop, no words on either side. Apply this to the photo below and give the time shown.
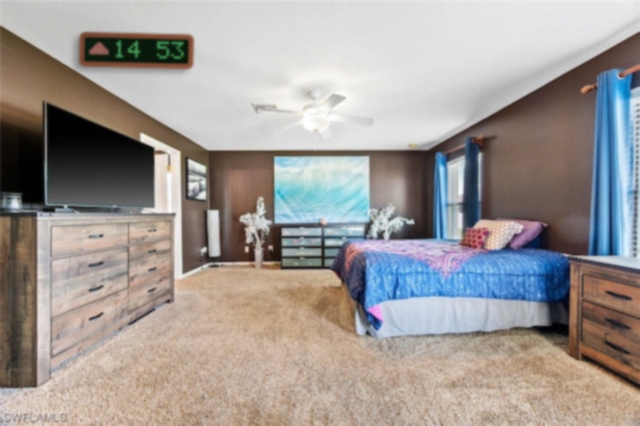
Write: 14:53
